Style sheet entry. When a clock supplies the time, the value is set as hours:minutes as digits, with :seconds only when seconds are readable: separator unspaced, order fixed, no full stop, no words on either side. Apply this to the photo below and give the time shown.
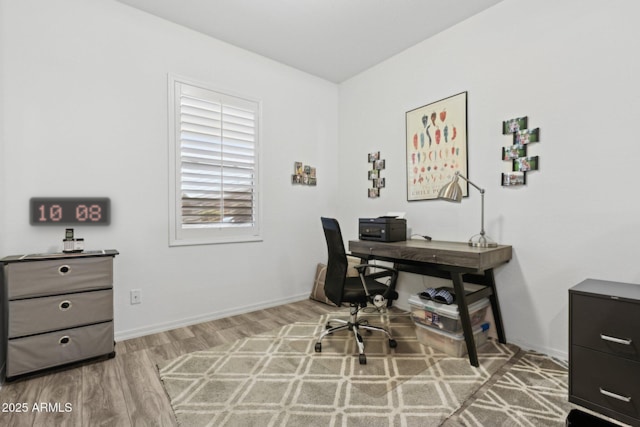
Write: 10:08
